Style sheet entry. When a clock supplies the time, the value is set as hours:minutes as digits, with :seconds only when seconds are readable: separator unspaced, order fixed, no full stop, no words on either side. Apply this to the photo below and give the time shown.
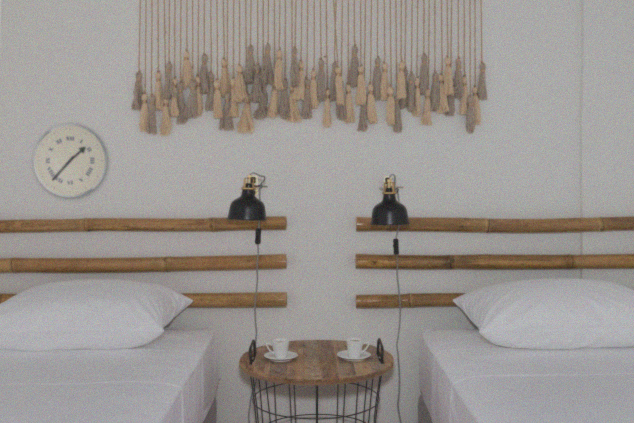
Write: 1:37
